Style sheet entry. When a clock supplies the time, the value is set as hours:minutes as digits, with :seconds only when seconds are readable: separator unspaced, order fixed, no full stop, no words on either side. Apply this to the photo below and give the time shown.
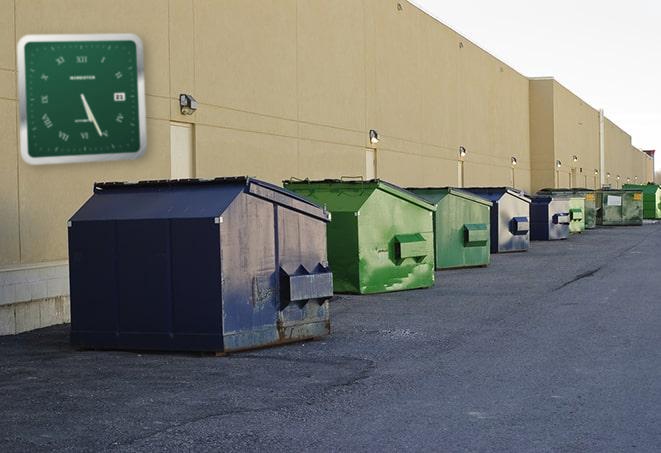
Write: 5:26
